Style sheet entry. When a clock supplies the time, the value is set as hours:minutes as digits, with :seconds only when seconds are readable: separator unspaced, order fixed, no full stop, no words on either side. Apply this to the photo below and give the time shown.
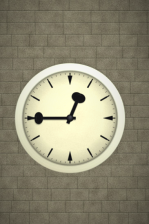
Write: 12:45
